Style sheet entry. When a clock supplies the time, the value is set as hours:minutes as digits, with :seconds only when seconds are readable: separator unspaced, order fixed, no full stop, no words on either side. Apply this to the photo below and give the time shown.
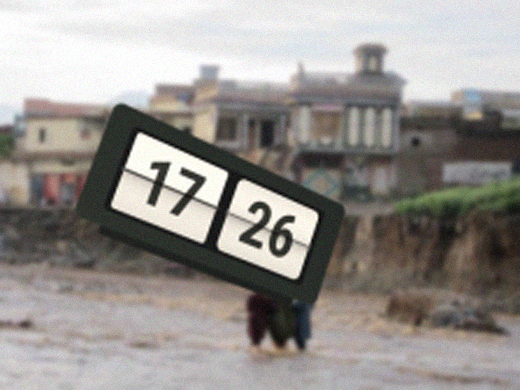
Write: 17:26
